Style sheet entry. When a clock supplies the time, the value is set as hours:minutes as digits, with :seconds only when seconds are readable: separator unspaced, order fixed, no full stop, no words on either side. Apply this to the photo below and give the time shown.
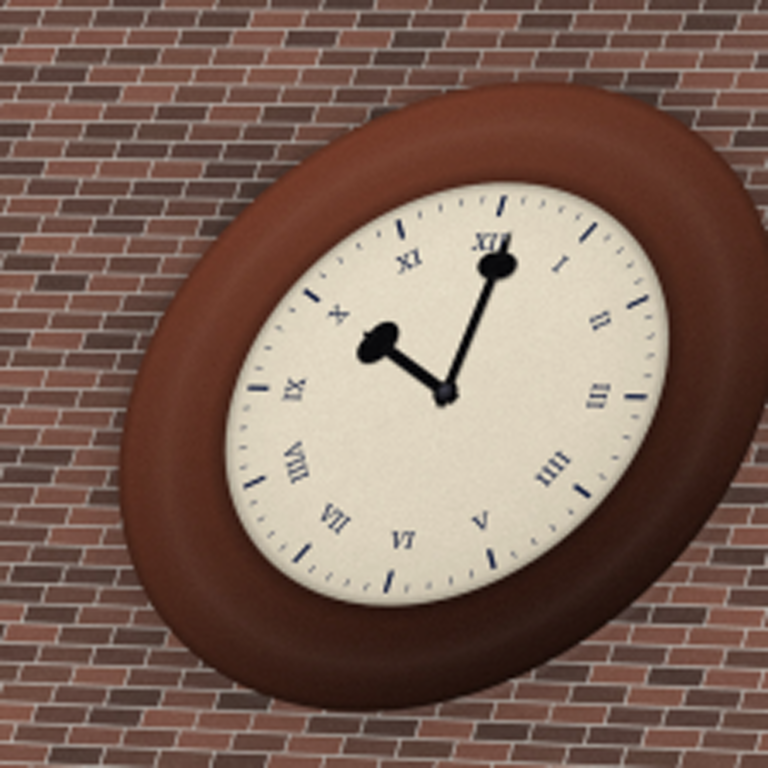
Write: 10:01
